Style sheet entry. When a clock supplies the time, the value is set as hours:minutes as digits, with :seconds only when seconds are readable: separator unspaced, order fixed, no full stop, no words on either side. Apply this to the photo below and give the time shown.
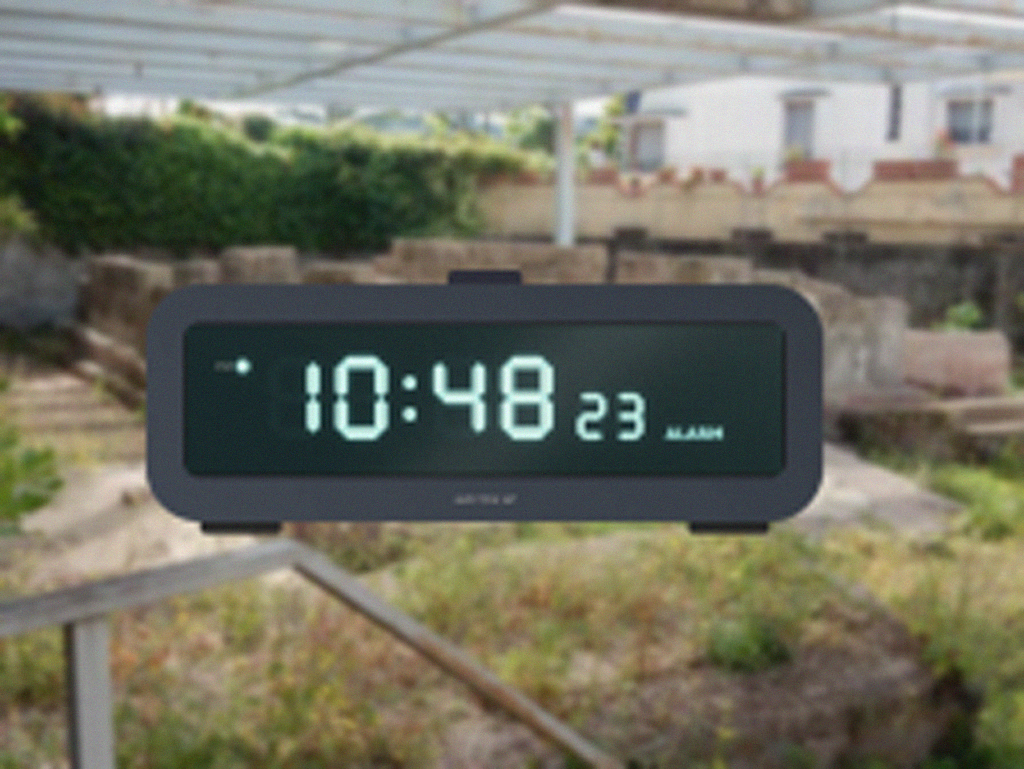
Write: 10:48:23
